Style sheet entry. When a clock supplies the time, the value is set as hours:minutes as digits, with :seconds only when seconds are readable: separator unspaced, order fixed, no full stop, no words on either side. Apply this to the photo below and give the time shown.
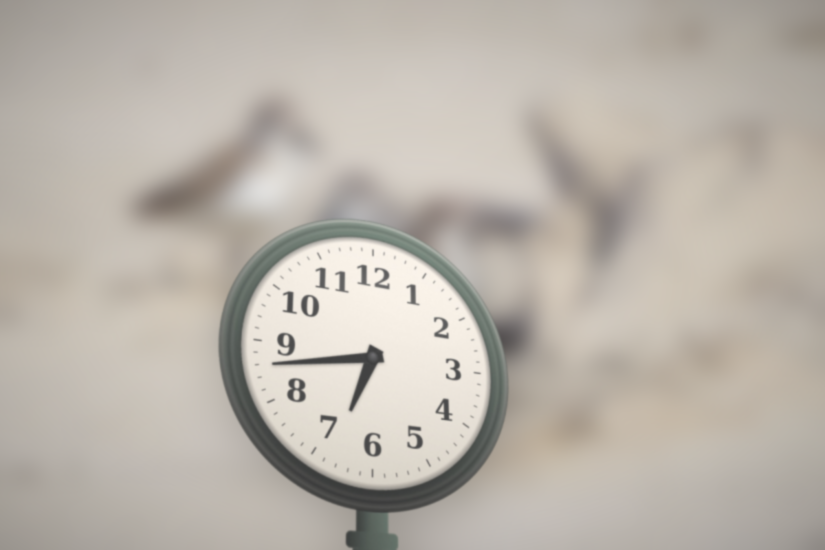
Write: 6:43
